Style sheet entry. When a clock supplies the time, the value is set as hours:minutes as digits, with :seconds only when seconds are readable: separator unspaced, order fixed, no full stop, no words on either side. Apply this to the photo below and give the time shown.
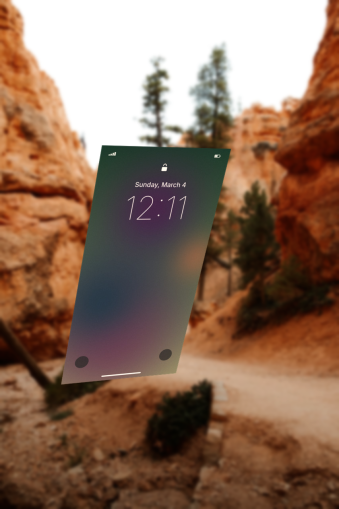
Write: 12:11
